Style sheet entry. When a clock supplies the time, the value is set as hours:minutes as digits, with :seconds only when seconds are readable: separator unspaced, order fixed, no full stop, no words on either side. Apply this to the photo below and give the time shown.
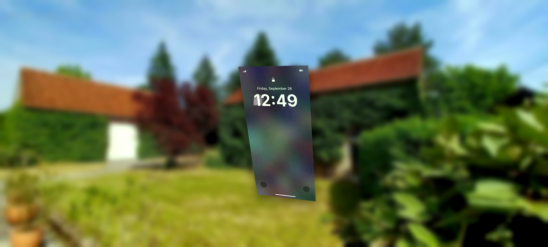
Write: 12:49
